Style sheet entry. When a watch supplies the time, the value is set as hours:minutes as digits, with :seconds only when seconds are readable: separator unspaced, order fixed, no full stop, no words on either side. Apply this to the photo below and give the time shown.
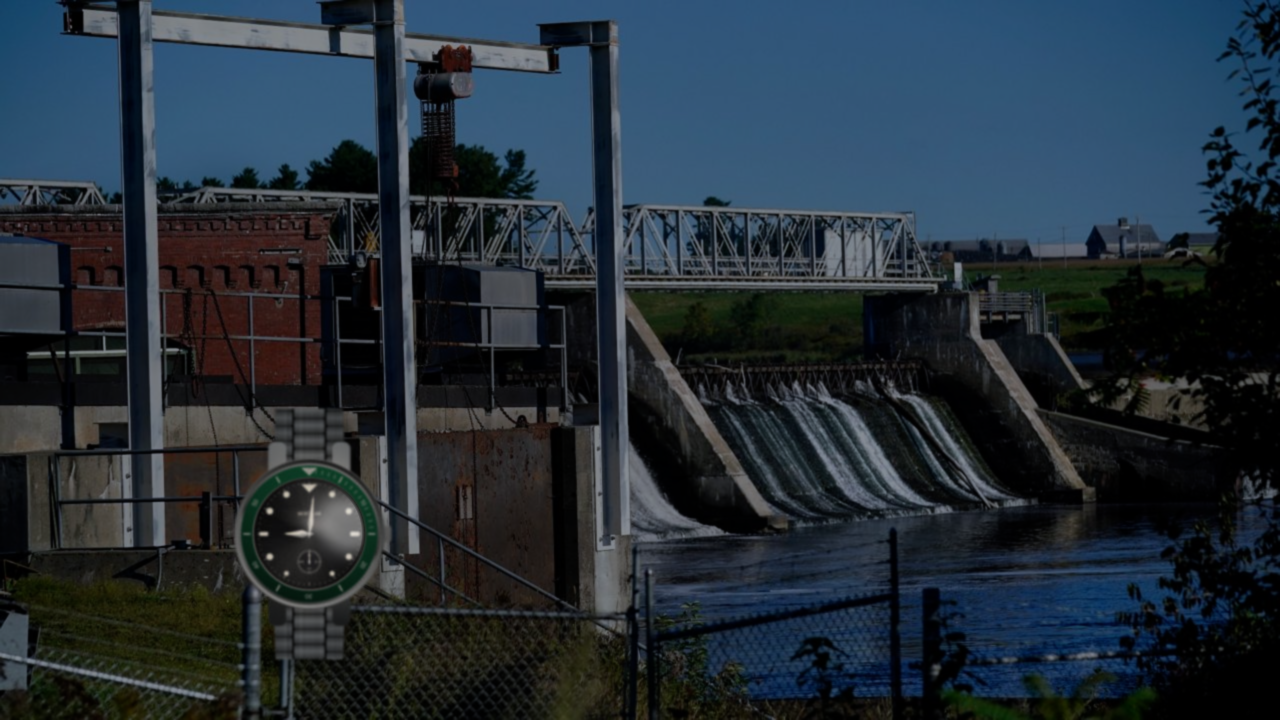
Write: 9:01
